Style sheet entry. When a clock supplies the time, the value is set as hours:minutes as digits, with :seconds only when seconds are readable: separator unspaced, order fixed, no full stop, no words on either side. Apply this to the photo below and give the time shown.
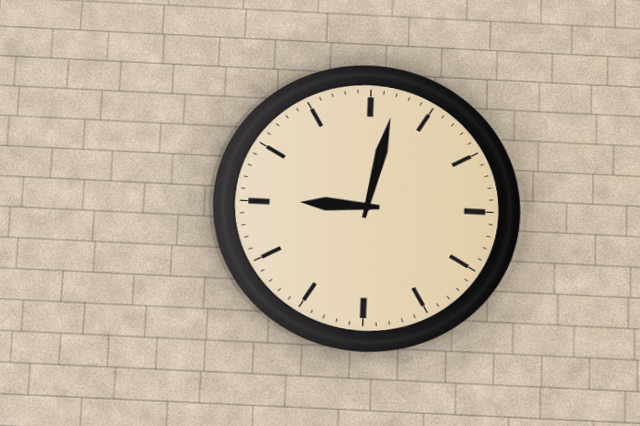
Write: 9:02
